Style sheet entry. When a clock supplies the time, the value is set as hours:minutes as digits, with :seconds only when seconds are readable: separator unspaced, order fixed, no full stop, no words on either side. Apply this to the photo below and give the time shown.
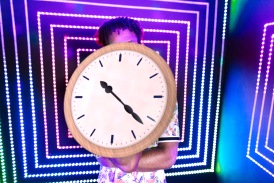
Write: 10:22
